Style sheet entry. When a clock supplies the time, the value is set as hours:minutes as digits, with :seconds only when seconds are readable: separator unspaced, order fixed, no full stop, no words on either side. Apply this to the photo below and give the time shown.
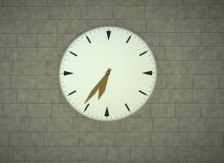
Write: 6:36
